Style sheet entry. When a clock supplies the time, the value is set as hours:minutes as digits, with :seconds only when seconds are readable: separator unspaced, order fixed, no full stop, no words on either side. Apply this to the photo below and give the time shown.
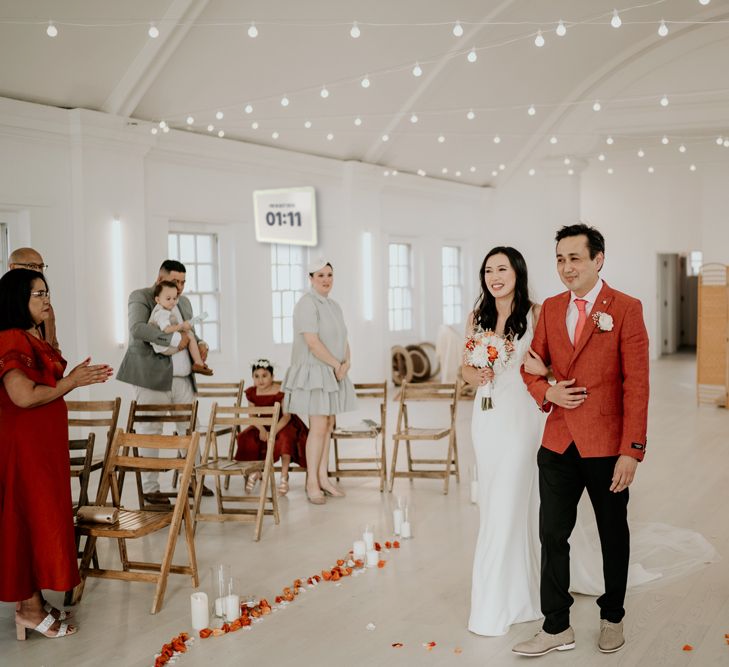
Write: 1:11
